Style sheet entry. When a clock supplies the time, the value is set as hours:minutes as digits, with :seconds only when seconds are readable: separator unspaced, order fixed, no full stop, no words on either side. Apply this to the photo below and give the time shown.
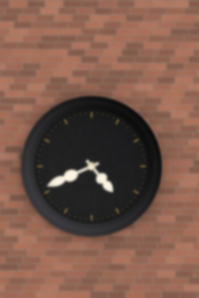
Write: 4:41
